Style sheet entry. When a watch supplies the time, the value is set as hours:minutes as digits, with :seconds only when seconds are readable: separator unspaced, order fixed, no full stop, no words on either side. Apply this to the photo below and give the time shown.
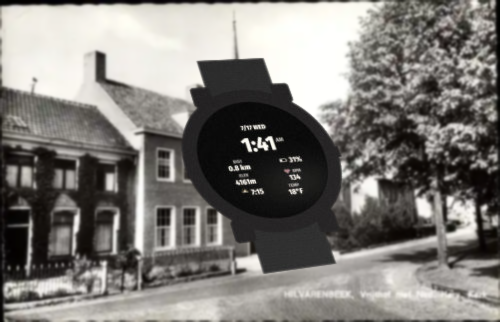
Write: 1:41
